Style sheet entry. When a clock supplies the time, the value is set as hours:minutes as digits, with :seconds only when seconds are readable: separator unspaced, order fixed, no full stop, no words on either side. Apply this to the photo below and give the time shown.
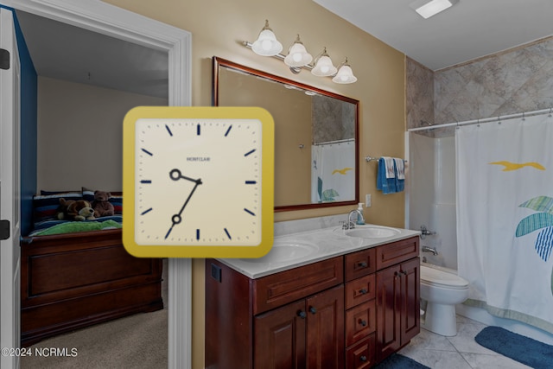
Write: 9:35
